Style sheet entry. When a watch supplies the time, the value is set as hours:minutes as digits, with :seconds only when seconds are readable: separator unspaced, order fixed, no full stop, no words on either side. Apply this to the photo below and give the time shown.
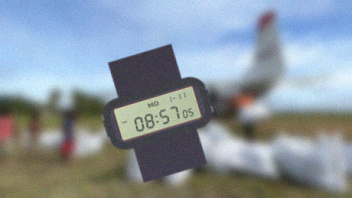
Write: 8:57:05
